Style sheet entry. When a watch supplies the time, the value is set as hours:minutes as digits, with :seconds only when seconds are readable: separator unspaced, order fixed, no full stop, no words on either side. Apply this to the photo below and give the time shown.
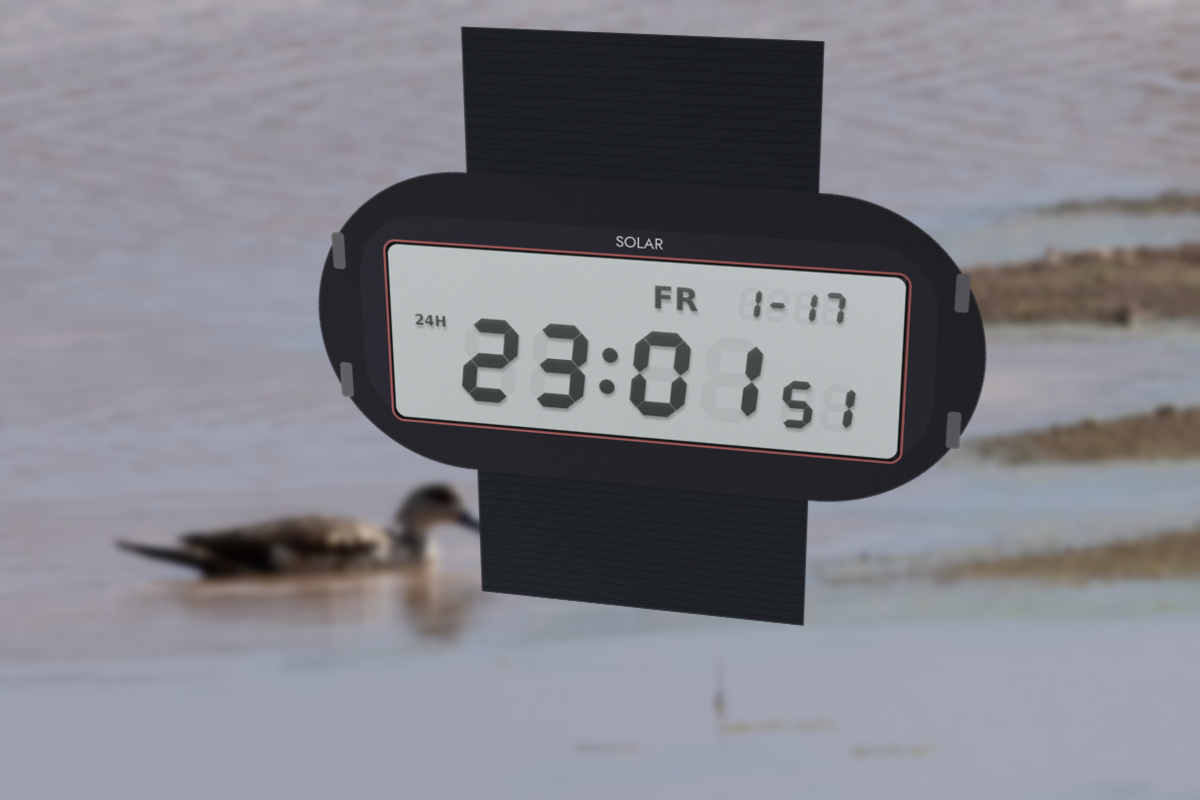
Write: 23:01:51
